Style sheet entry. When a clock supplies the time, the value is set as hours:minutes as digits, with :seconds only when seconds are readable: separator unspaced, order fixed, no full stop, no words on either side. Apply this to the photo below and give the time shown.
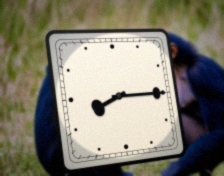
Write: 8:15
